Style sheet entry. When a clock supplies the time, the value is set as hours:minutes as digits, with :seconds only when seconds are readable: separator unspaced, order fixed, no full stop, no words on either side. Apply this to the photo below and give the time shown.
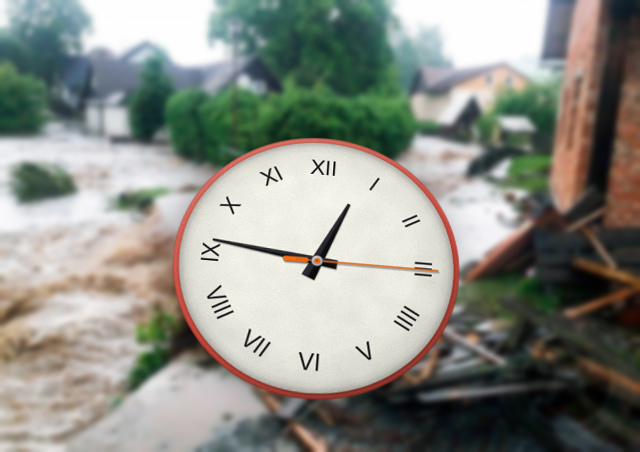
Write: 12:46:15
